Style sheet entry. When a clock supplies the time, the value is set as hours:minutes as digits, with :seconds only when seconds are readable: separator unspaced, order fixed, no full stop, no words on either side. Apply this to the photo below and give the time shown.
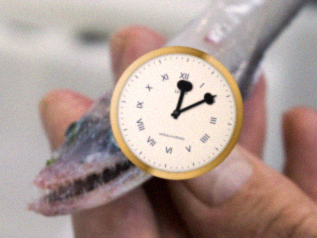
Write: 12:09
